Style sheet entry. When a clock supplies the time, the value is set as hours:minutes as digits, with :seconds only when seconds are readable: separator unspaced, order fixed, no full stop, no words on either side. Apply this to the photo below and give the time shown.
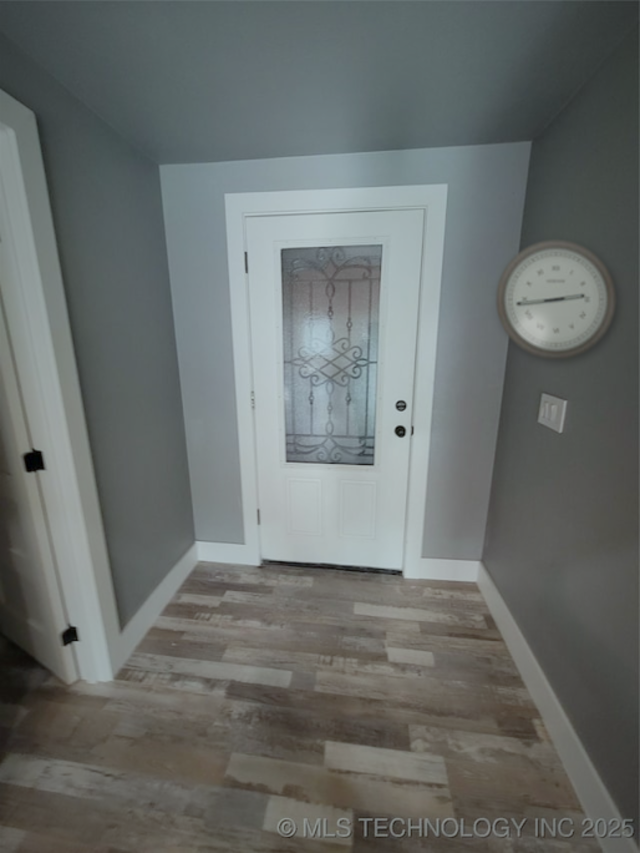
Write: 2:44
